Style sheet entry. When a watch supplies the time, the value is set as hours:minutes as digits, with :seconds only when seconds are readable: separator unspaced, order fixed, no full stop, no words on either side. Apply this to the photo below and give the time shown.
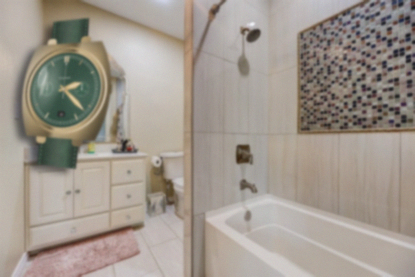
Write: 2:22
